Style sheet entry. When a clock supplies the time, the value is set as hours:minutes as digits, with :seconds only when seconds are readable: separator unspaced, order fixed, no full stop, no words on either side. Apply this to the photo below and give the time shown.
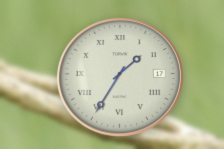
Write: 1:35
